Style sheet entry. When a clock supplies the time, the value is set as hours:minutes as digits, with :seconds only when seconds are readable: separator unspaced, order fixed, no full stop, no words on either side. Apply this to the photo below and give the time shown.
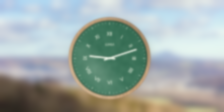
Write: 9:12
